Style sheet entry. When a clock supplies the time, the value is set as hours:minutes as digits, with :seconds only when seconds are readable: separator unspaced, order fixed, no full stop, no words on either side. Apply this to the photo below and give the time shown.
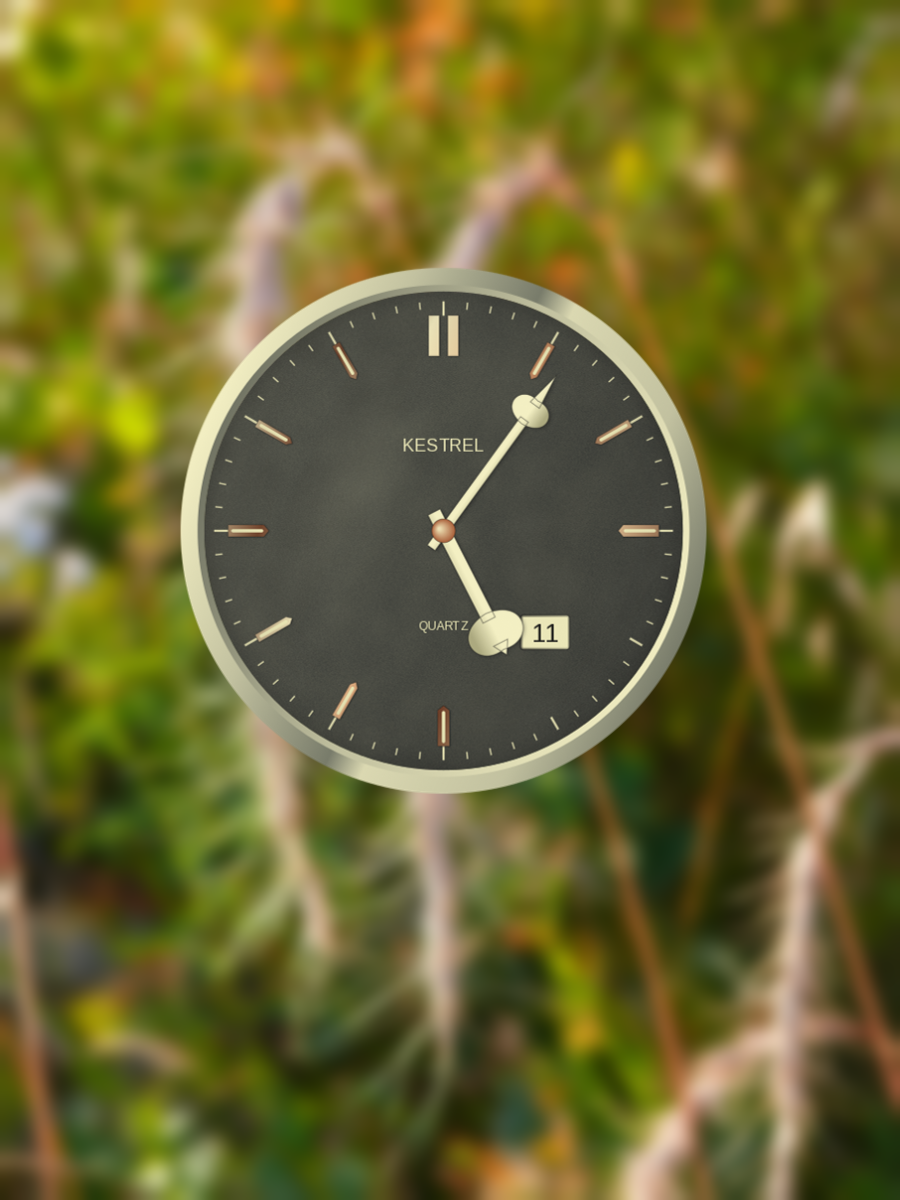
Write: 5:06
